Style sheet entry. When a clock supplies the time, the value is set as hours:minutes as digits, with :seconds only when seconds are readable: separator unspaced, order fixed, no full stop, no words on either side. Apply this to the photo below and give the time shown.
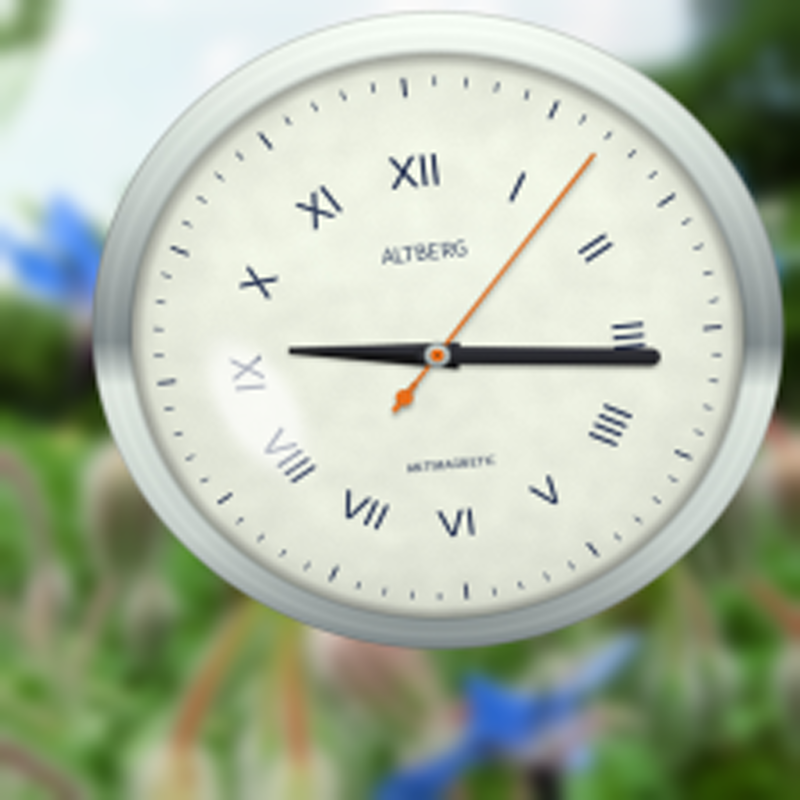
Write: 9:16:07
